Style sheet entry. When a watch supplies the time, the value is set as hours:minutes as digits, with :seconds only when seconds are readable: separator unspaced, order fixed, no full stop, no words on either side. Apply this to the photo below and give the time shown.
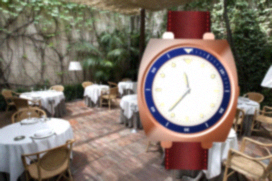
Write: 11:37
